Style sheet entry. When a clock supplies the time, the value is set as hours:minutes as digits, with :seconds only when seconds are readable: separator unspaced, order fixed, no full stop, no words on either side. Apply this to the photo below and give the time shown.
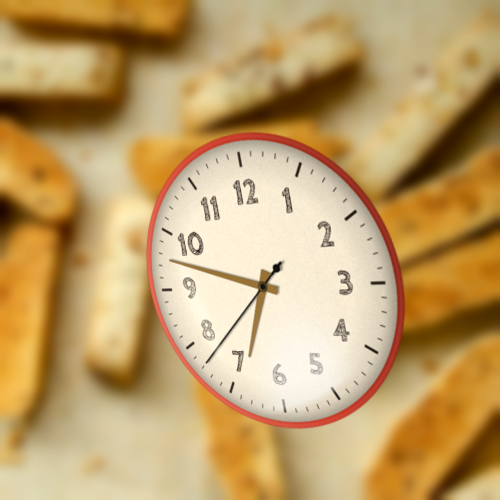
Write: 6:47:38
